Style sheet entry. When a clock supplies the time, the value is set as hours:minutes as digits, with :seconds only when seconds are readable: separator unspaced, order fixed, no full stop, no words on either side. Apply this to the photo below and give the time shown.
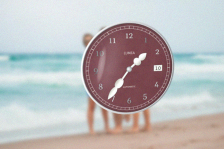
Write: 1:36
